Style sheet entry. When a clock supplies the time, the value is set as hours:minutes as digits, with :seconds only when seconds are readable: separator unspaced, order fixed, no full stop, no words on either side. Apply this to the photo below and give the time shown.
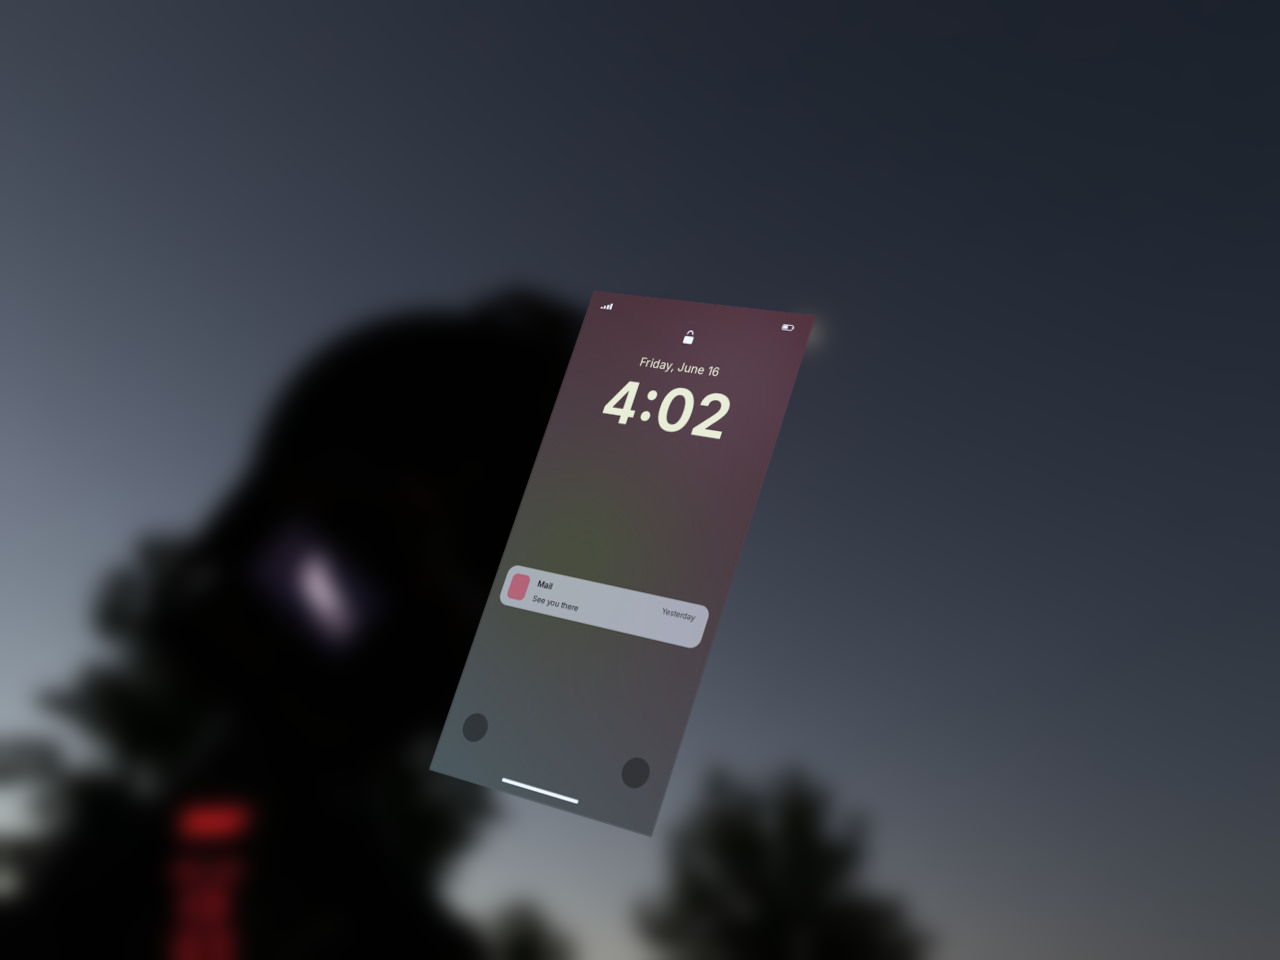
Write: 4:02
